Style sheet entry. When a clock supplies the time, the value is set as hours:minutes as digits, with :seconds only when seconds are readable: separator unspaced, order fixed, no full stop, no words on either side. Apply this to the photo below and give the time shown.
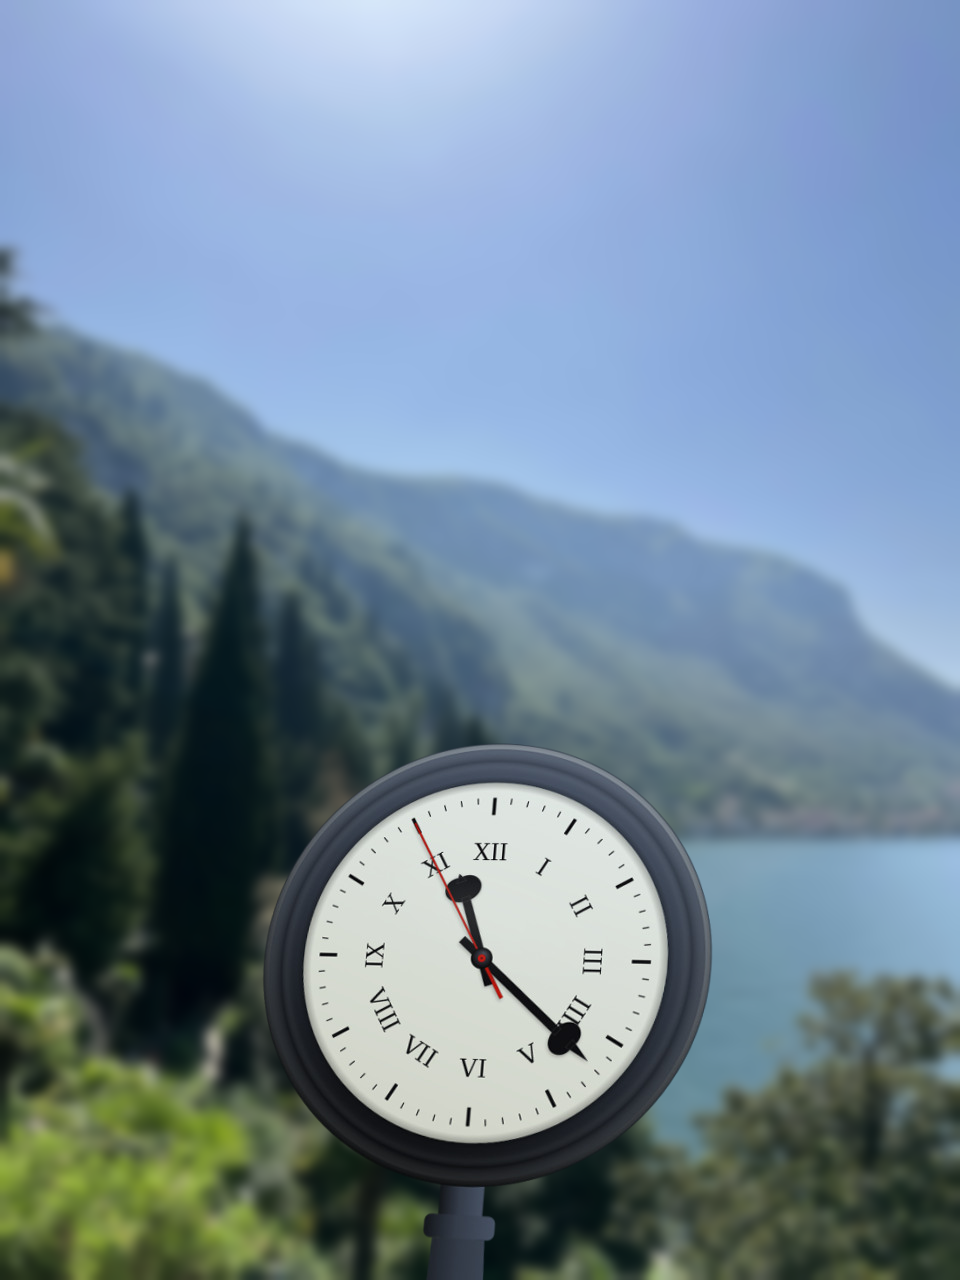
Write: 11:21:55
